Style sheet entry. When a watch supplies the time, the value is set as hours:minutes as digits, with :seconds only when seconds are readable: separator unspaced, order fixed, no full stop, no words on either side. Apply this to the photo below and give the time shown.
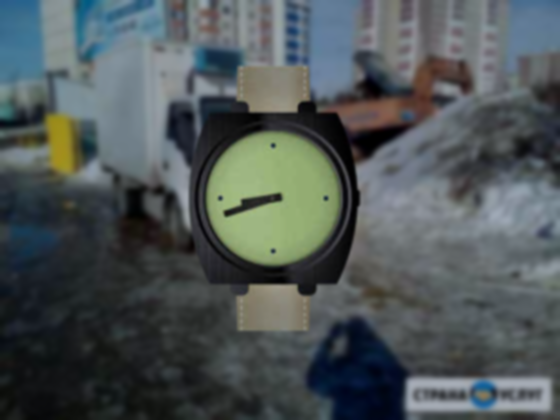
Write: 8:42
